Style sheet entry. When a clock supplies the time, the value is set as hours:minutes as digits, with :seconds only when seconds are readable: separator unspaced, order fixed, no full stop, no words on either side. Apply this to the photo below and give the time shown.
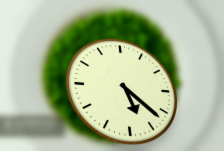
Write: 5:22
